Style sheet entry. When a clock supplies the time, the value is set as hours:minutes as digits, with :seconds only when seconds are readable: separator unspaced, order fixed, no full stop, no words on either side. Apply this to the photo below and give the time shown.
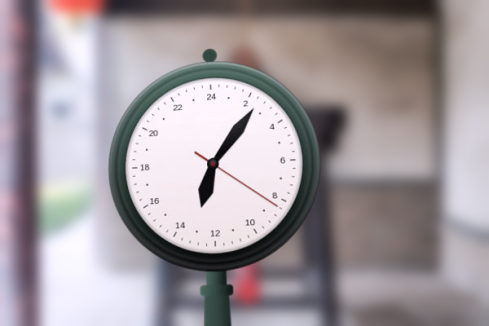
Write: 13:06:21
